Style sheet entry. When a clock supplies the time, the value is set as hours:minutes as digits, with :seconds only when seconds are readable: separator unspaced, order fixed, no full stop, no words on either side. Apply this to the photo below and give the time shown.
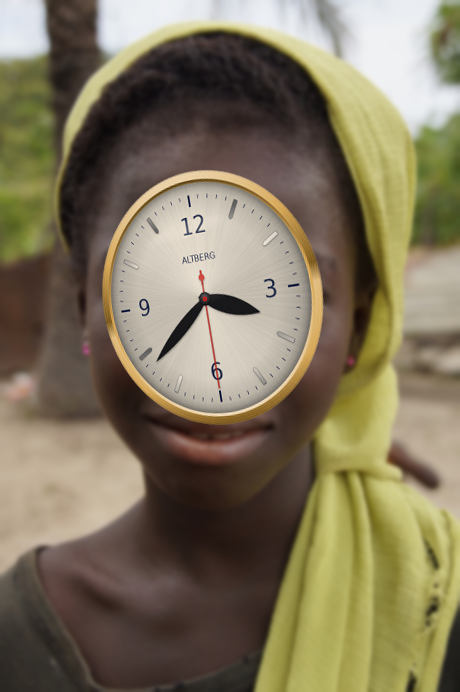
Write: 3:38:30
